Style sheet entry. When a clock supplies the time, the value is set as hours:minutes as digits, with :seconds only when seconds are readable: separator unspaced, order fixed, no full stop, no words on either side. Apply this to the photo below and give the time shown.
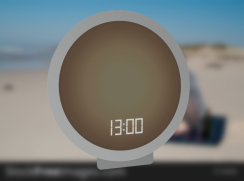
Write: 13:00
